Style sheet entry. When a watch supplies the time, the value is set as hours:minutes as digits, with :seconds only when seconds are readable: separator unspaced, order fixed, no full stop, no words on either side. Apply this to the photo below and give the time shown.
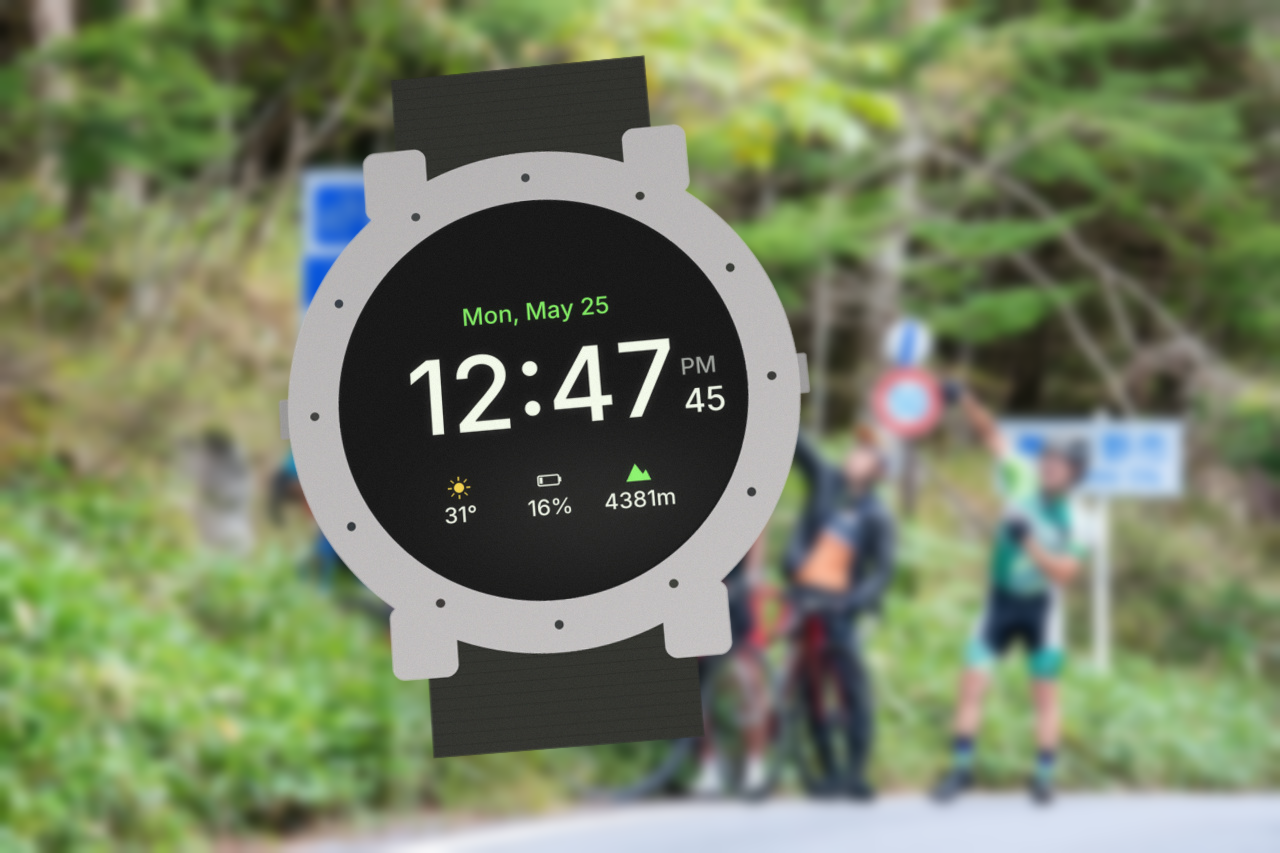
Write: 12:47:45
